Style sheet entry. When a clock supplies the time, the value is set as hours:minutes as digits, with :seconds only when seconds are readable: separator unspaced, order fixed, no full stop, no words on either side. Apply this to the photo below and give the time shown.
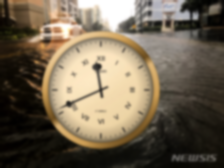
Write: 11:41
